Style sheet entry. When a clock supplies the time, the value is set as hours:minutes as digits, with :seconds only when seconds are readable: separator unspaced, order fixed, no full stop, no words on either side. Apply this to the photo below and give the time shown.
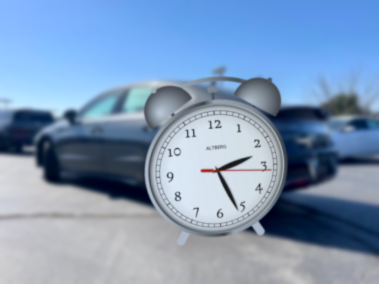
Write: 2:26:16
